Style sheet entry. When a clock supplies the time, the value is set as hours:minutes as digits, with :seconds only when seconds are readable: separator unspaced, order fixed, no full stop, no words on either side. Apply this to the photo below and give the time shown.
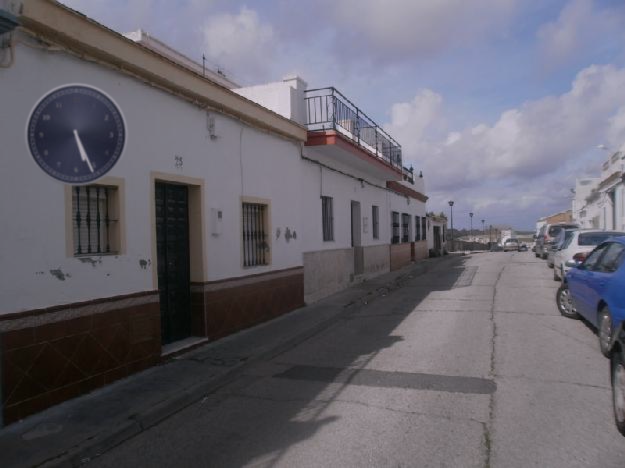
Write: 5:26
